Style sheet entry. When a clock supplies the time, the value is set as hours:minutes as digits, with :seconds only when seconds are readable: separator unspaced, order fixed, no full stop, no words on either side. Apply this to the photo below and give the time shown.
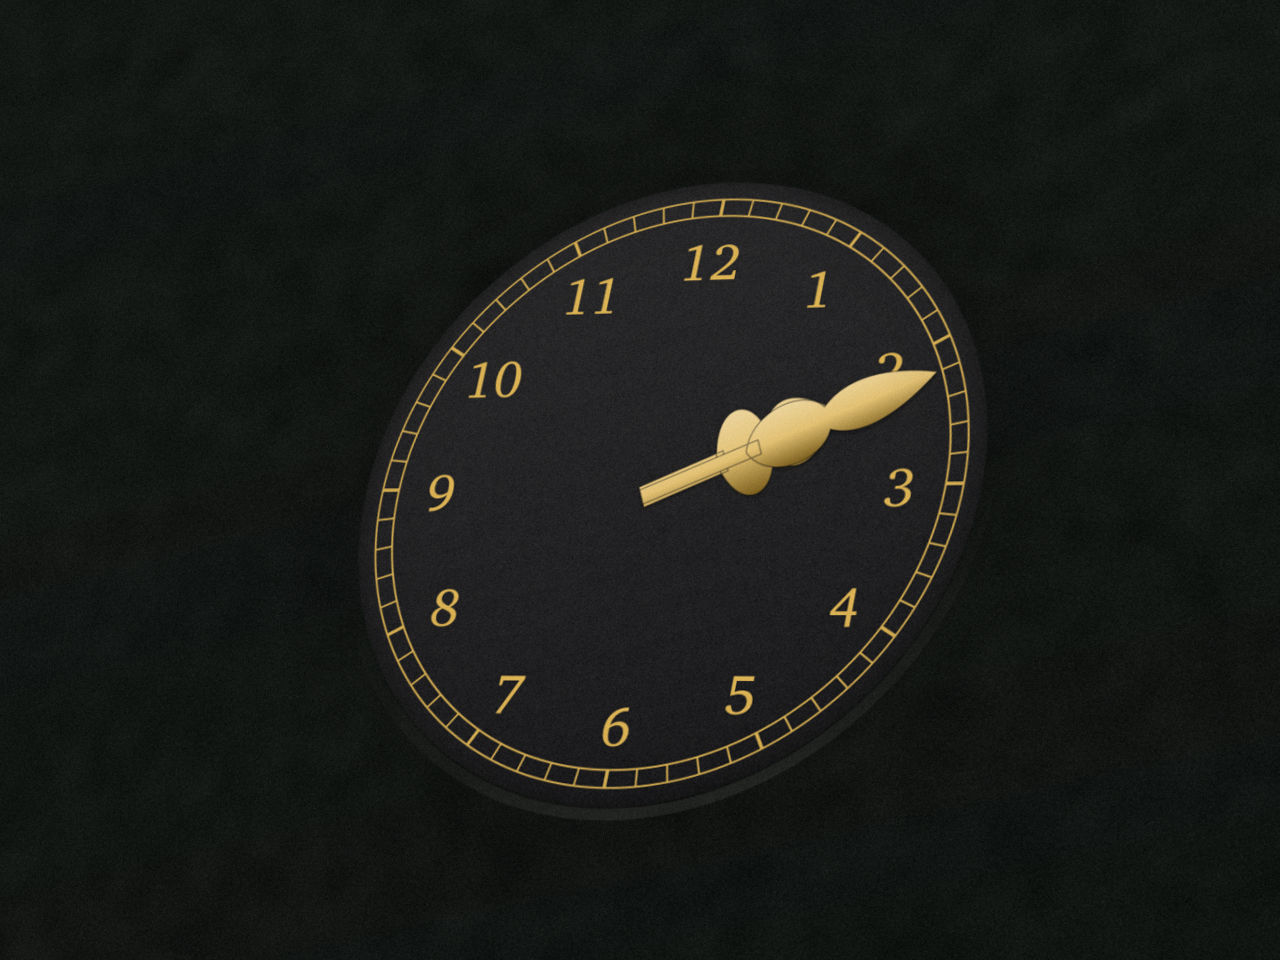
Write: 2:11
